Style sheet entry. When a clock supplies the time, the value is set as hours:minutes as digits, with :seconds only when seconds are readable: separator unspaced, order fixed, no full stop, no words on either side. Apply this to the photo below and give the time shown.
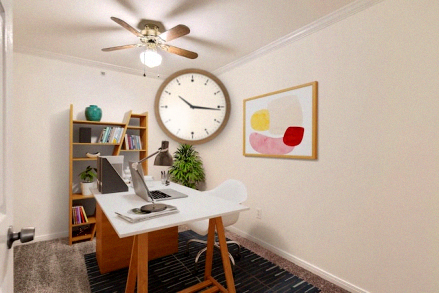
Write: 10:16
